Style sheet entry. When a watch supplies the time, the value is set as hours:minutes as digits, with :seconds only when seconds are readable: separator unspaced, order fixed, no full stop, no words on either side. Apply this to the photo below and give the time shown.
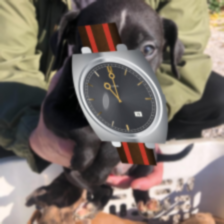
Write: 11:00
